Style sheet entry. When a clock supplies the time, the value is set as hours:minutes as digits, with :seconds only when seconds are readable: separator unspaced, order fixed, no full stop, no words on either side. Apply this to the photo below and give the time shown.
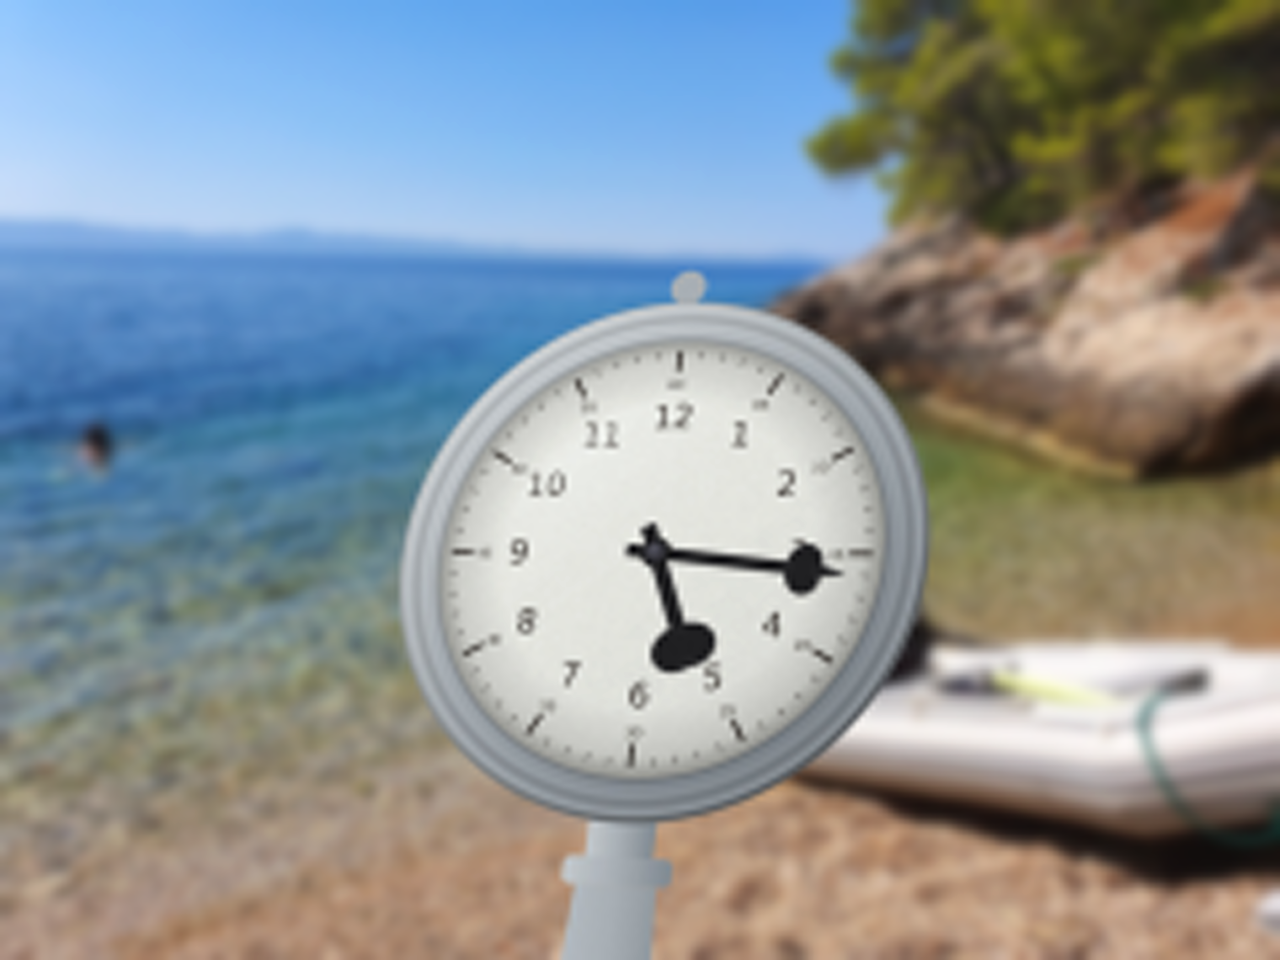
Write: 5:16
